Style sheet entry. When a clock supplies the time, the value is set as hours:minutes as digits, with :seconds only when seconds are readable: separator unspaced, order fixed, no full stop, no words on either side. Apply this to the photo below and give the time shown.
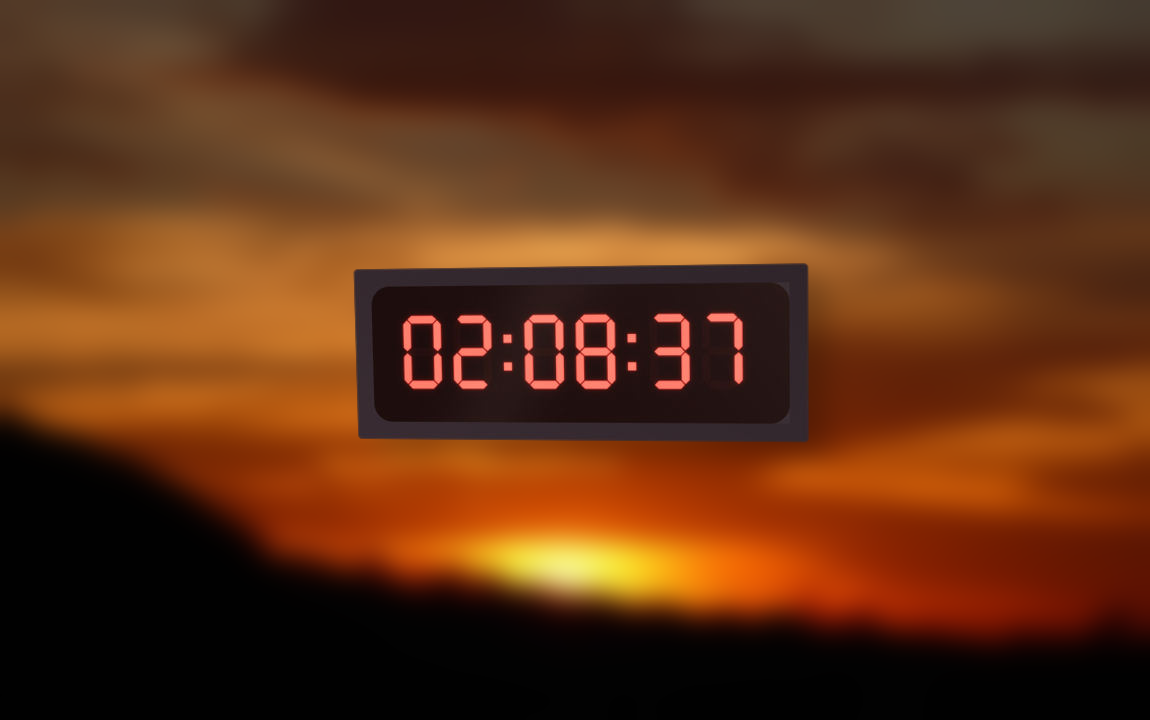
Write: 2:08:37
